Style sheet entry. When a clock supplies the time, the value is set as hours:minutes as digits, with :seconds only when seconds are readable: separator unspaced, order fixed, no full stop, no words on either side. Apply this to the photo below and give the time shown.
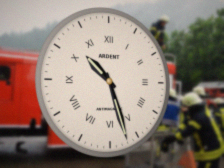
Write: 10:27
